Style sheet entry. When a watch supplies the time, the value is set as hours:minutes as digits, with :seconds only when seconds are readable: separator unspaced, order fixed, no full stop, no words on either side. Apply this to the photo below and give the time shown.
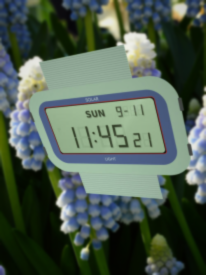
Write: 11:45:21
